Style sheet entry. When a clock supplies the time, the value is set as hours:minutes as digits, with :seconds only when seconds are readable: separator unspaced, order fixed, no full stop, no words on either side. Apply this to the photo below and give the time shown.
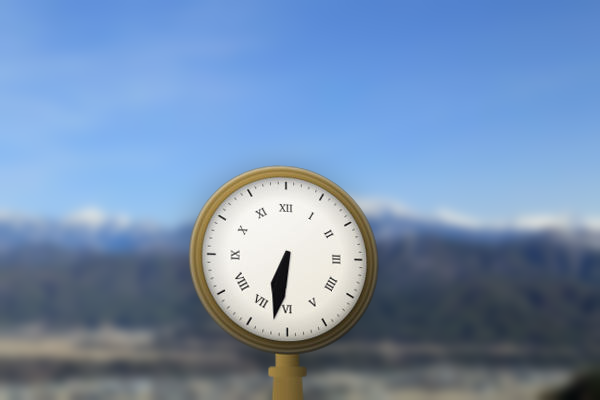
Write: 6:32
